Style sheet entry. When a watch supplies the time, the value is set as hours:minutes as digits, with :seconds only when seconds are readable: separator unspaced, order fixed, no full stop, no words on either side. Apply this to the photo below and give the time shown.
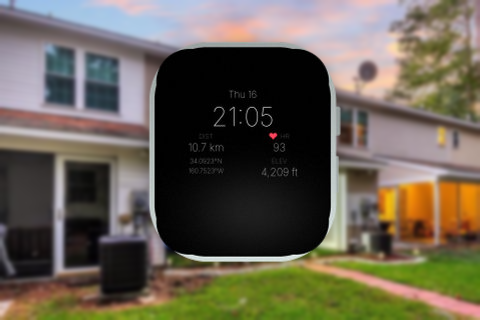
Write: 21:05
